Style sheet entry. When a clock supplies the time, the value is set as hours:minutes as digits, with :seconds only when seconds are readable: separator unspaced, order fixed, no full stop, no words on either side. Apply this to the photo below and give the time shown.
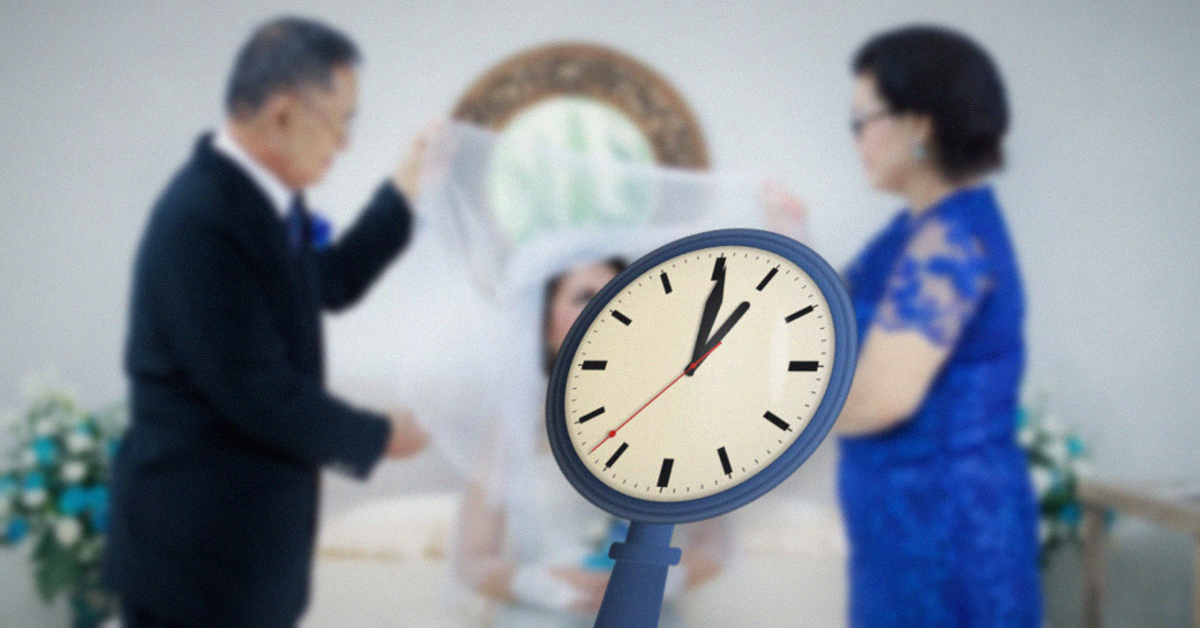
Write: 1:00:37
